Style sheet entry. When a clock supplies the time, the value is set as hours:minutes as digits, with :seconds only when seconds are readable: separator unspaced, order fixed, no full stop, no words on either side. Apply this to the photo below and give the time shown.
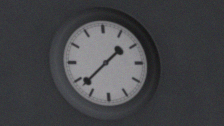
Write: 1:38
